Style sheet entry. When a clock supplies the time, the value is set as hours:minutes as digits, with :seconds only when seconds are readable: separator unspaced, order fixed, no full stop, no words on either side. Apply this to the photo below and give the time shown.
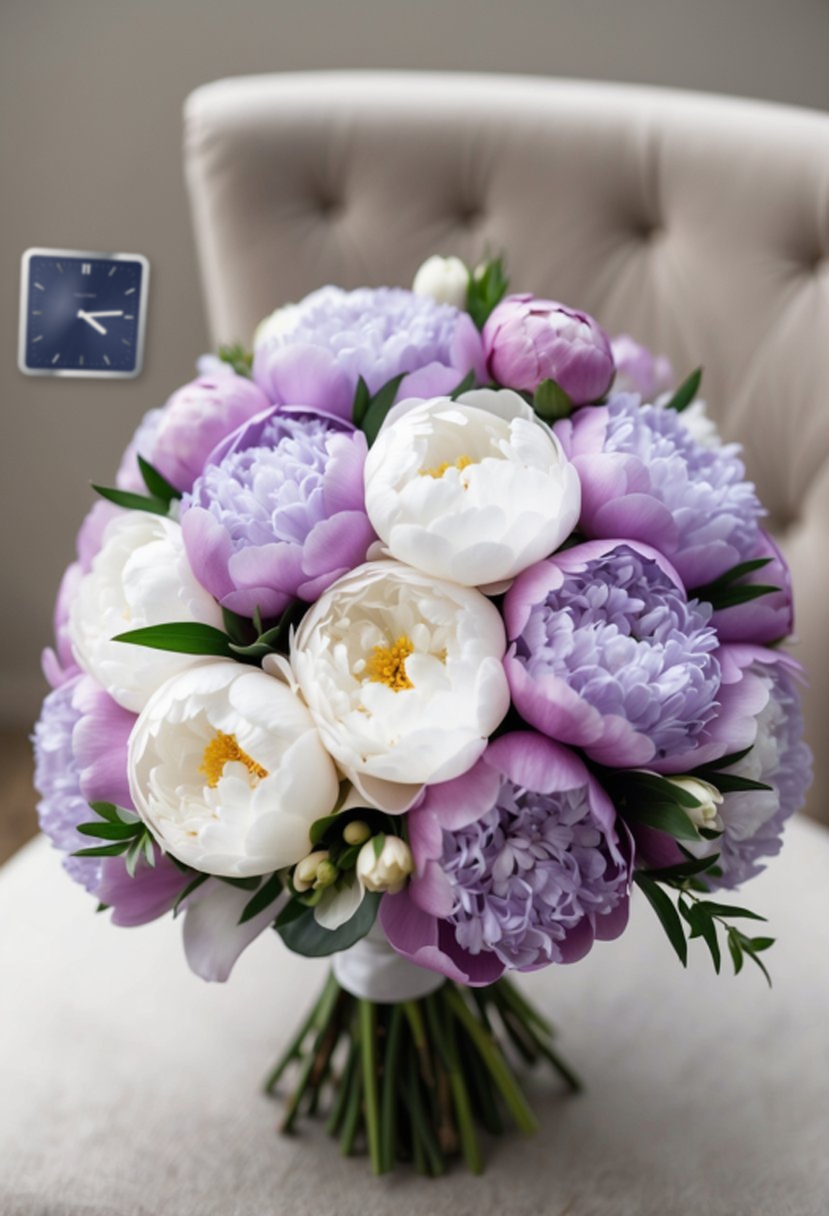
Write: 4:14
